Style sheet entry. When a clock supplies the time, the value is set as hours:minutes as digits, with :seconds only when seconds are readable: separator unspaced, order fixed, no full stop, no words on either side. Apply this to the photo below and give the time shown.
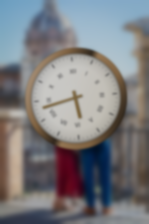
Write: 5:43
